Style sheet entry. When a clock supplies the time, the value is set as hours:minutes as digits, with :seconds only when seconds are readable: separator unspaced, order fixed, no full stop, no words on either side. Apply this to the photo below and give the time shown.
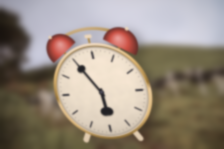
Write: 5:55
